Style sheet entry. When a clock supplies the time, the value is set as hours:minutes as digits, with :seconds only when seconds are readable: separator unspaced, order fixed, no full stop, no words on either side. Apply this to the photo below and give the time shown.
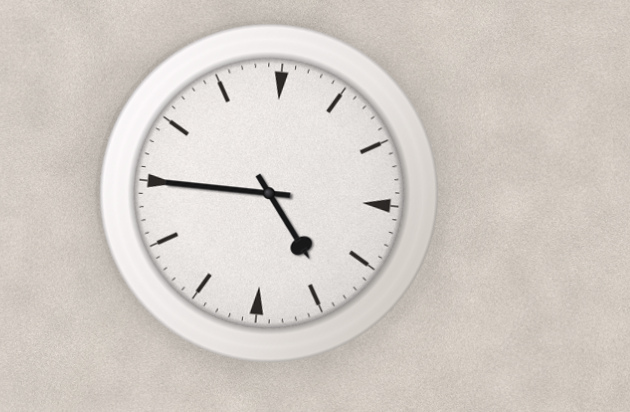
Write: 4:45
